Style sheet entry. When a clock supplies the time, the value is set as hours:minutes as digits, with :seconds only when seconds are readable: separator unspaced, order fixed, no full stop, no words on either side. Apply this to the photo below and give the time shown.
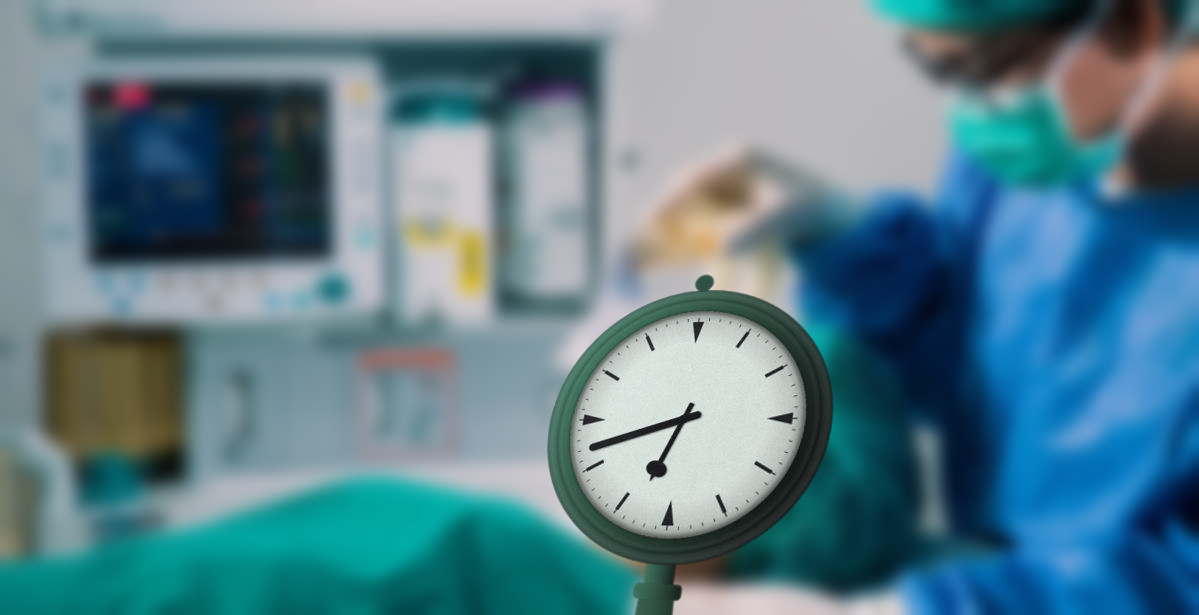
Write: 6:42
